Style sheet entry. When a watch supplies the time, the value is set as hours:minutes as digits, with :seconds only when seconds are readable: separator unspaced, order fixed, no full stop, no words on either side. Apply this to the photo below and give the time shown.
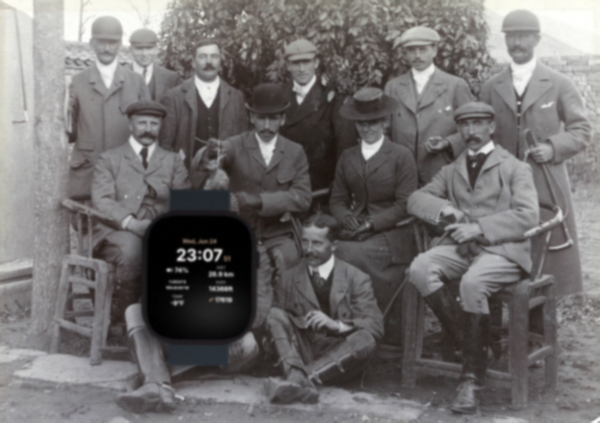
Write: 23:07
